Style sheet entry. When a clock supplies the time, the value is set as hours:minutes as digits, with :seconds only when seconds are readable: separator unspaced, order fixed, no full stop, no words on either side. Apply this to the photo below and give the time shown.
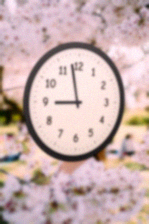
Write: 8:58
